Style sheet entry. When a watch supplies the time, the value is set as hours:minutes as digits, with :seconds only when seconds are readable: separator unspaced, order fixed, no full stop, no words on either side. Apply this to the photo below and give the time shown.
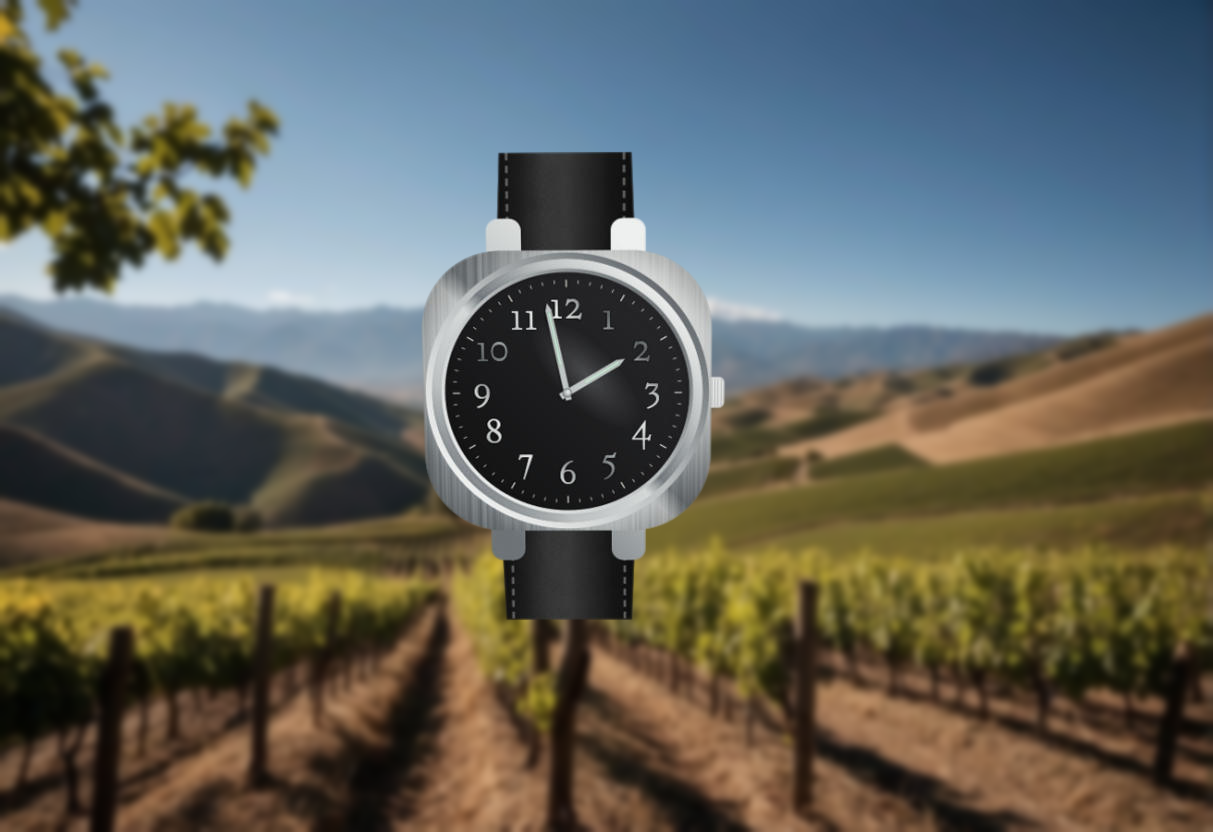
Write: 1:58
